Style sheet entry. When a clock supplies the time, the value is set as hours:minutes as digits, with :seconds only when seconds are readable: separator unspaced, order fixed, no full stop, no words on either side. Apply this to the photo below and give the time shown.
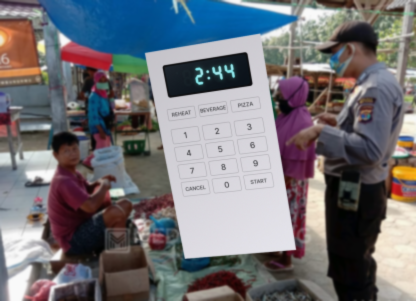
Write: 2:44
